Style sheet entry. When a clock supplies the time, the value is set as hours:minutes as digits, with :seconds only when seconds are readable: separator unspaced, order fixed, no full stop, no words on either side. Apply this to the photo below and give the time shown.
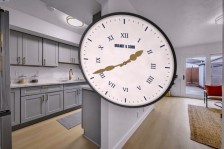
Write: 1:41
